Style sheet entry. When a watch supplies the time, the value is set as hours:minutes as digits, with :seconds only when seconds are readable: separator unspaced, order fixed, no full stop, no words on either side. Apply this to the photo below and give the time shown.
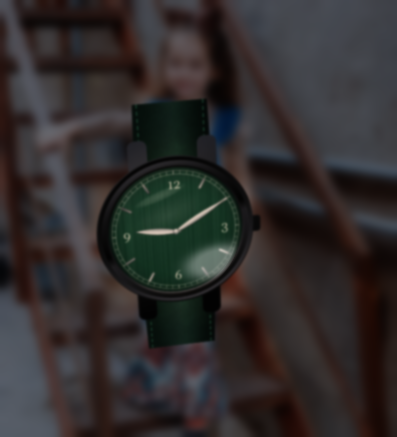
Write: 9:10
